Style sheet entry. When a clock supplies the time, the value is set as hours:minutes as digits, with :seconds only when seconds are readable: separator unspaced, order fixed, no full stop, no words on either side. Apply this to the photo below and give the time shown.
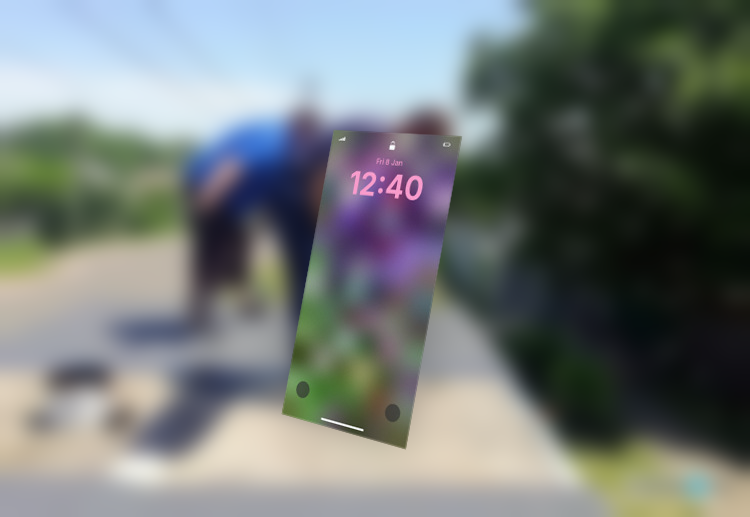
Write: 12:40
